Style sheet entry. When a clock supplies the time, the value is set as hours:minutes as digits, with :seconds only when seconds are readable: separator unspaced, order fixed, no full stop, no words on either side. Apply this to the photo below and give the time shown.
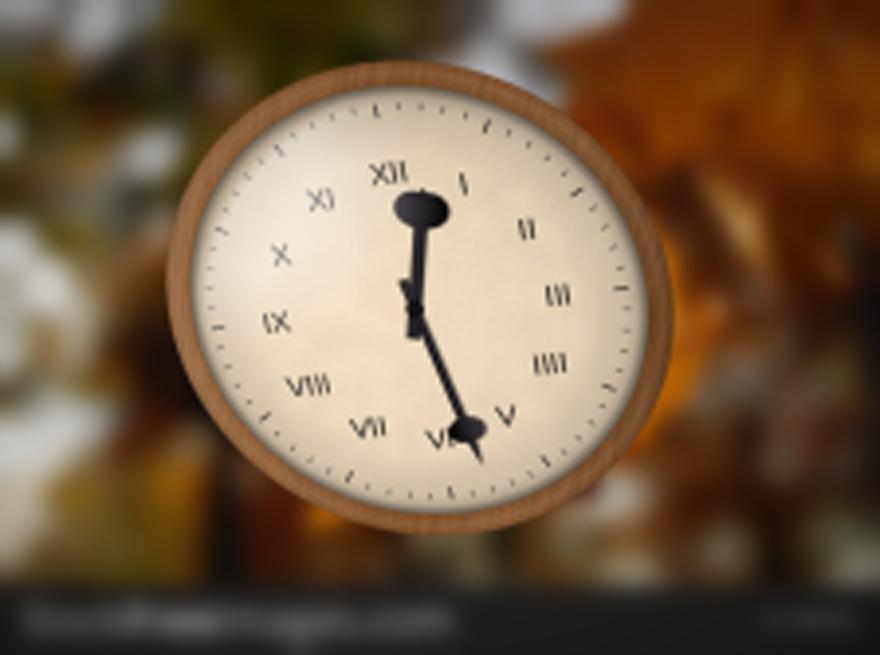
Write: 12:28
